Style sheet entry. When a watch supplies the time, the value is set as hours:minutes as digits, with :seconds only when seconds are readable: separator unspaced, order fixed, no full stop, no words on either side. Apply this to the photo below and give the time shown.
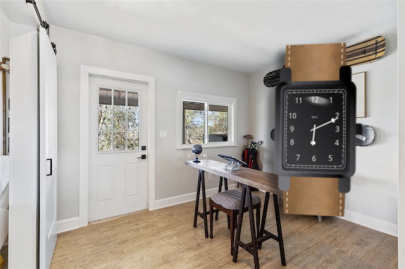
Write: 6:11
